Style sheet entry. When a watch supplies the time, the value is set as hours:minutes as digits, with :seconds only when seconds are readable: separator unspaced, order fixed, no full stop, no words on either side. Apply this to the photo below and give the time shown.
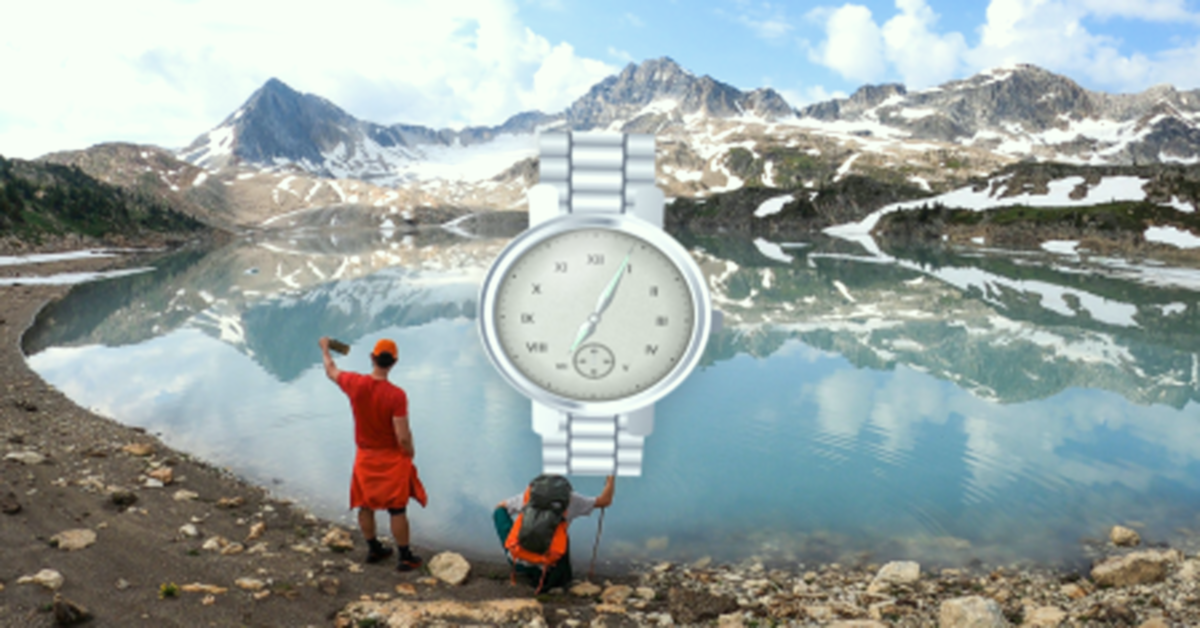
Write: 7:04
